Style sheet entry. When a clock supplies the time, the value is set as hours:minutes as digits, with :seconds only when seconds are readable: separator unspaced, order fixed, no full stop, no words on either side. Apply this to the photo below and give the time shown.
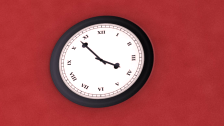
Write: 3:53
